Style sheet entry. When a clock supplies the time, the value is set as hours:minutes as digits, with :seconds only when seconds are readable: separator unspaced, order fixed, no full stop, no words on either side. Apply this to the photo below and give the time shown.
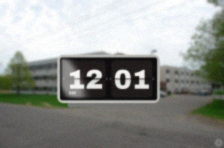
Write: 12:01
